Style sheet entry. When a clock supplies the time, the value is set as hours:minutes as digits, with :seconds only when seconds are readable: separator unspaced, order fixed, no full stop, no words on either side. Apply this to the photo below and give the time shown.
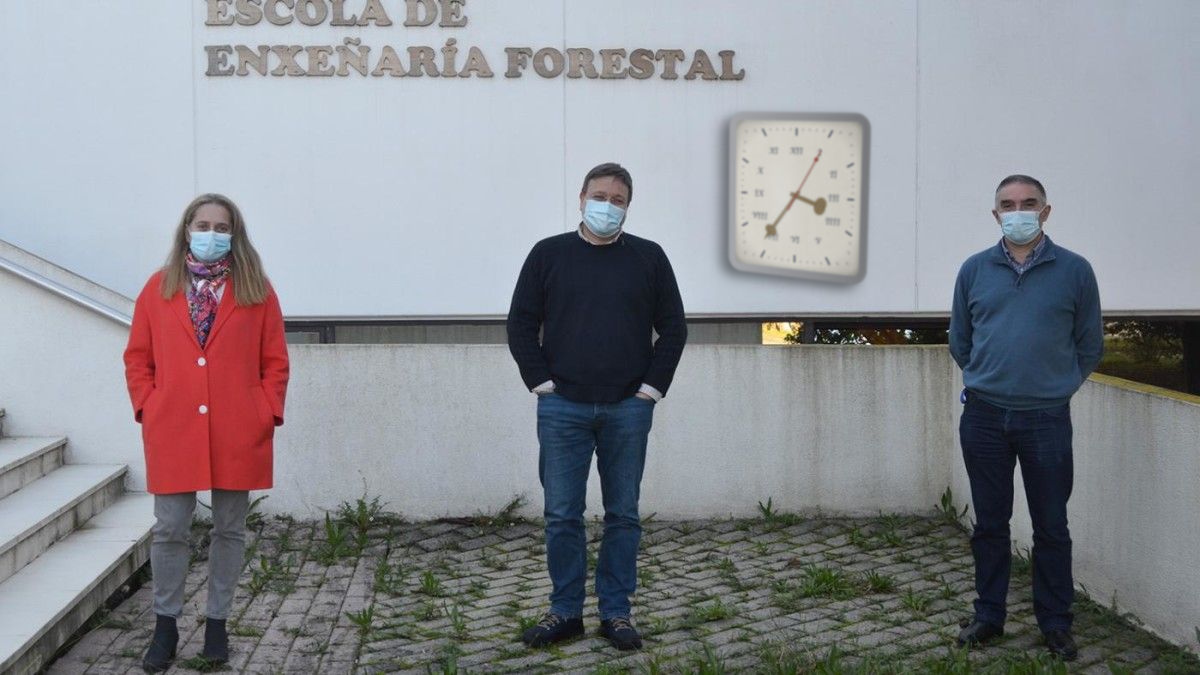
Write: 3:36:05
